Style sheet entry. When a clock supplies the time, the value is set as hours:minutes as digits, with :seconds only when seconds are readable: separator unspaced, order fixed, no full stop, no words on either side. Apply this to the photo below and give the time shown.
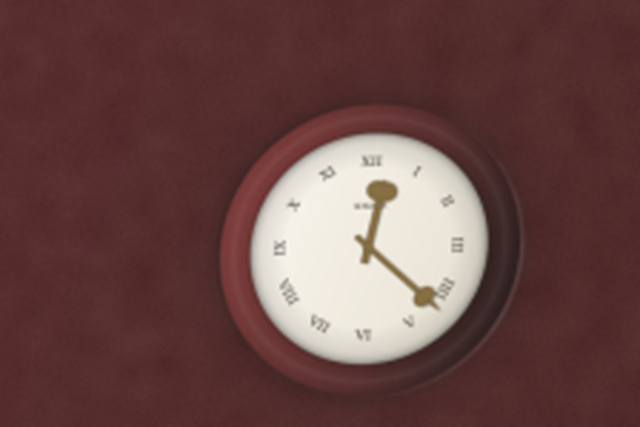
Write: 12:22
